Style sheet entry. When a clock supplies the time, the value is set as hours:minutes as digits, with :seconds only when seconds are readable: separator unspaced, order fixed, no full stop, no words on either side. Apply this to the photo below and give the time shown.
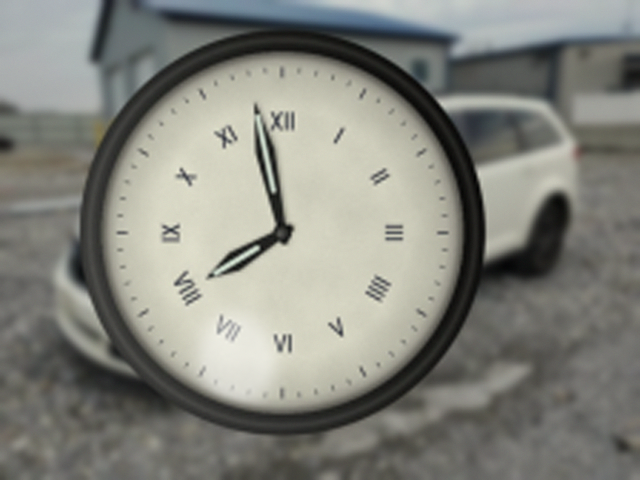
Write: 7:58
